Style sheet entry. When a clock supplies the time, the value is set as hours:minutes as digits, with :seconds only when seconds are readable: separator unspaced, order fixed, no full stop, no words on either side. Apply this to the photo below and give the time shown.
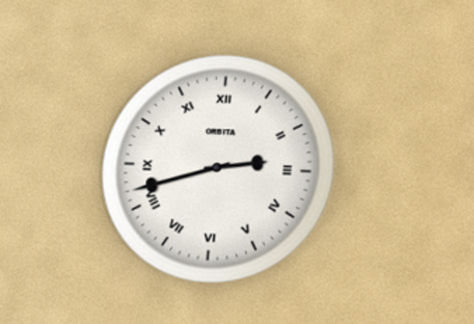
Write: 2:42
